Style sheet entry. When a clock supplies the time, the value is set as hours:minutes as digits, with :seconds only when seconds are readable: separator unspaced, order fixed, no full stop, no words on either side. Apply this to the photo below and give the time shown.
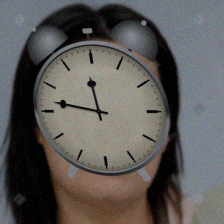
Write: 11:47
